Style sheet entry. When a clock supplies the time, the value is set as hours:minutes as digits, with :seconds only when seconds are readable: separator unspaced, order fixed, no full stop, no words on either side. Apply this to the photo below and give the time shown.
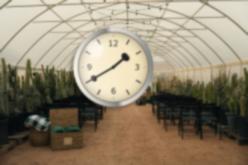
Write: 1:40
